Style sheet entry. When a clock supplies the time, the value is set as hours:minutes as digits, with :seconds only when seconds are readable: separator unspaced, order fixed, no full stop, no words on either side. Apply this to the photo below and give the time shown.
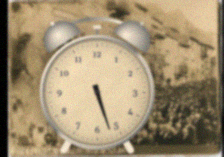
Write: 5:27
